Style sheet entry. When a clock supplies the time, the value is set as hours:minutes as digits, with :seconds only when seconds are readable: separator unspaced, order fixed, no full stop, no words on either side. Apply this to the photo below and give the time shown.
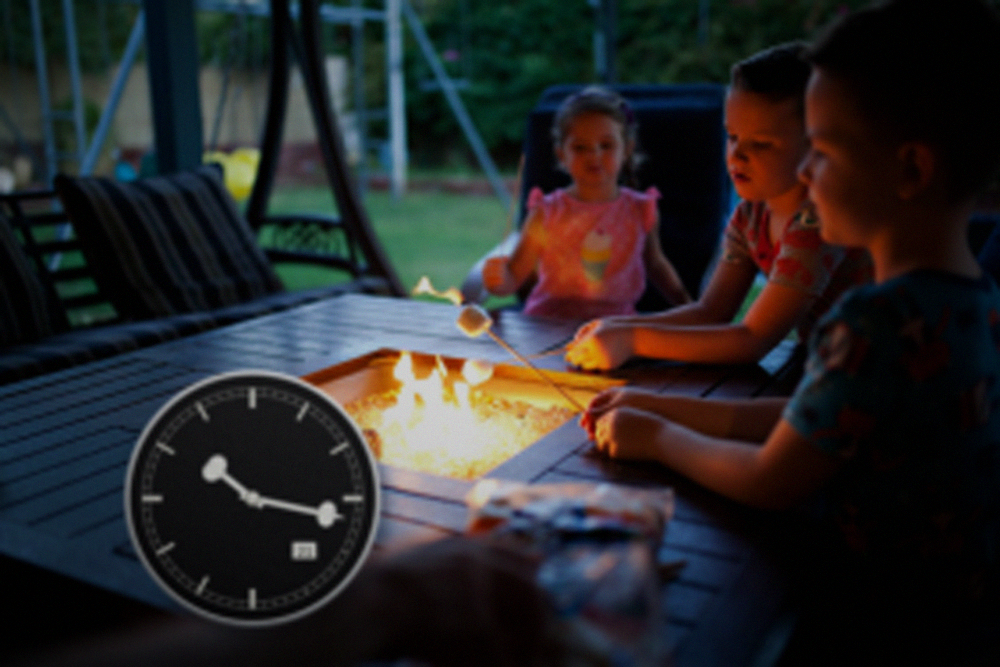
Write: 10:17
